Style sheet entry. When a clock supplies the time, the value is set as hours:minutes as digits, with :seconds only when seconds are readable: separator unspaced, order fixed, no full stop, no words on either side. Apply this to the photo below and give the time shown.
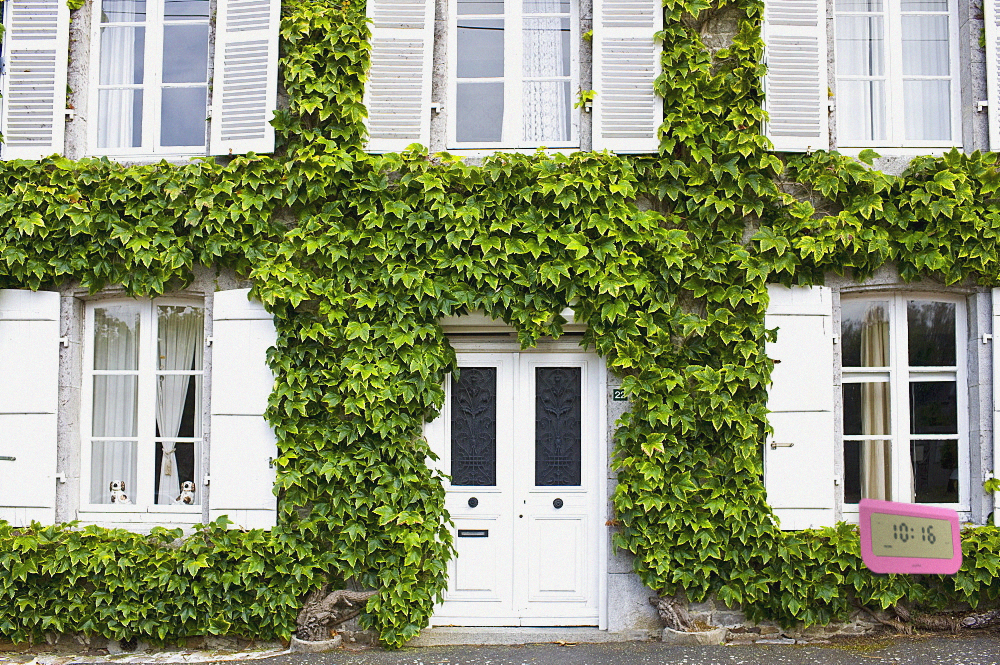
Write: 10:16
